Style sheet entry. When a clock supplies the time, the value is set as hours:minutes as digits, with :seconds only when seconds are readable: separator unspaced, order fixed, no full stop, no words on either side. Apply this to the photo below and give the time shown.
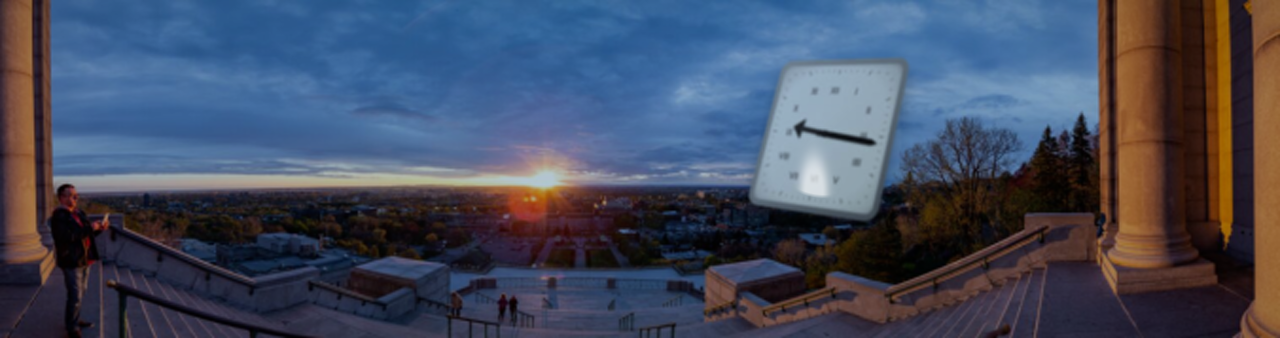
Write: 9:16
